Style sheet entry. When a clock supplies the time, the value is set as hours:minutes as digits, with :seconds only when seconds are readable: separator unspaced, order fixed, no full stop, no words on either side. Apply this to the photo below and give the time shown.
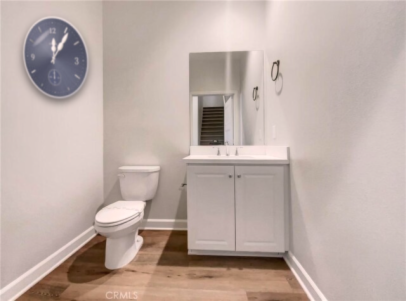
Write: 12:06
